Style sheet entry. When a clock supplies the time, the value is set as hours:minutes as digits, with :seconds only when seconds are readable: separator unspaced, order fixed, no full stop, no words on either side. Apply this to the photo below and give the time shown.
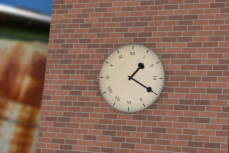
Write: 1:20
